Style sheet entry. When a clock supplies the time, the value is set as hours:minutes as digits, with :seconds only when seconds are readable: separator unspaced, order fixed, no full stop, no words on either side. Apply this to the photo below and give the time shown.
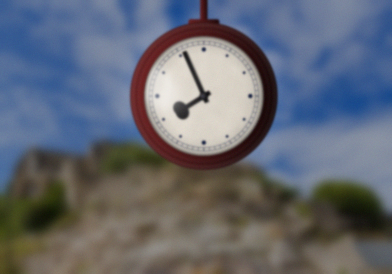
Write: 7:56
